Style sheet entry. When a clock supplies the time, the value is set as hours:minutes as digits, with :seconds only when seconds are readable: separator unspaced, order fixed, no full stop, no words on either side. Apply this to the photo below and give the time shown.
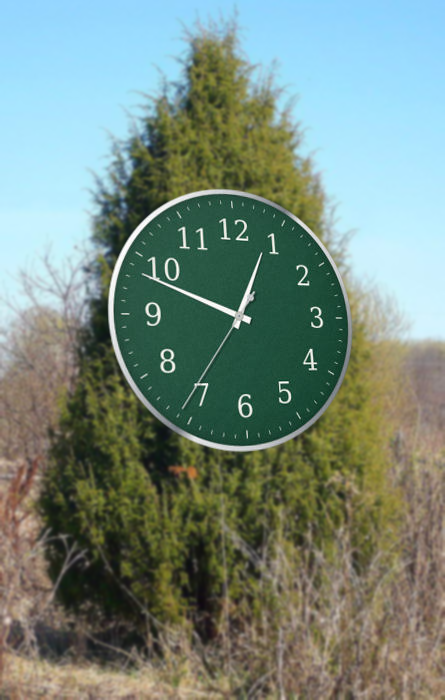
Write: 12:48:36
